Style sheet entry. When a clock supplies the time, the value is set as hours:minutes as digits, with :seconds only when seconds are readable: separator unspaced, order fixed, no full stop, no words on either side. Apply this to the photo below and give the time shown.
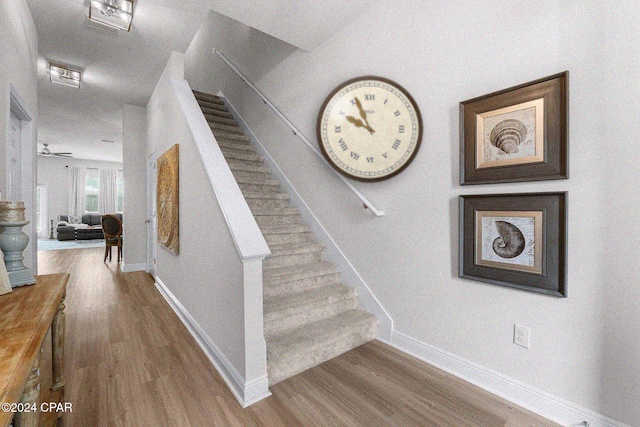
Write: 9:56
